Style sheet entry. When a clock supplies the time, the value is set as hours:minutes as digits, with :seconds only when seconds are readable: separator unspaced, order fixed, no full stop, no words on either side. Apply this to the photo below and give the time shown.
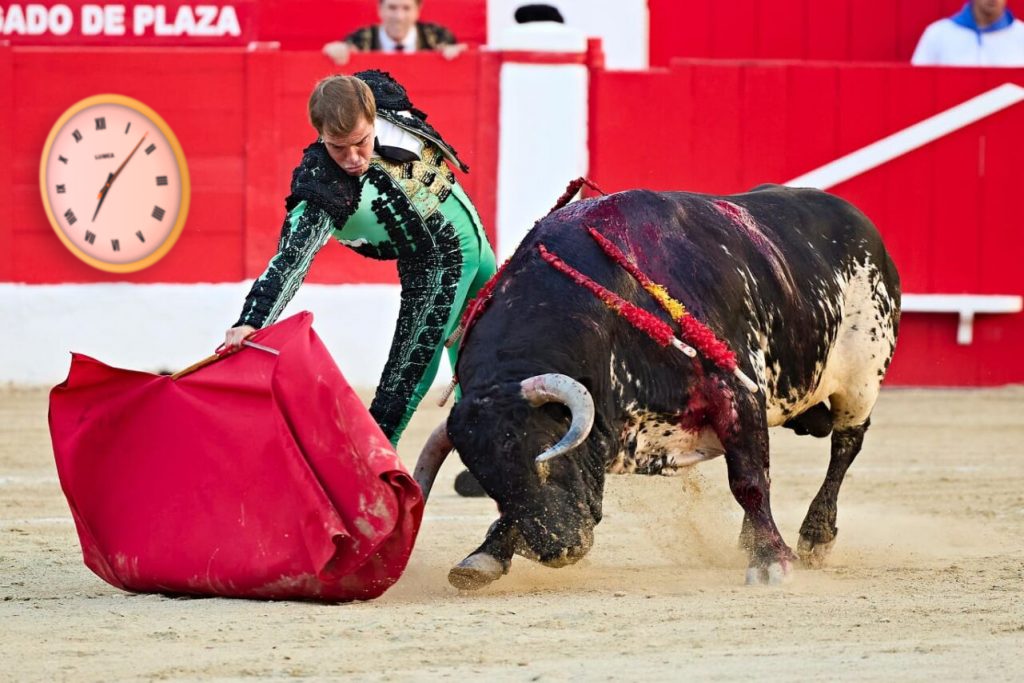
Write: 7:08:08
